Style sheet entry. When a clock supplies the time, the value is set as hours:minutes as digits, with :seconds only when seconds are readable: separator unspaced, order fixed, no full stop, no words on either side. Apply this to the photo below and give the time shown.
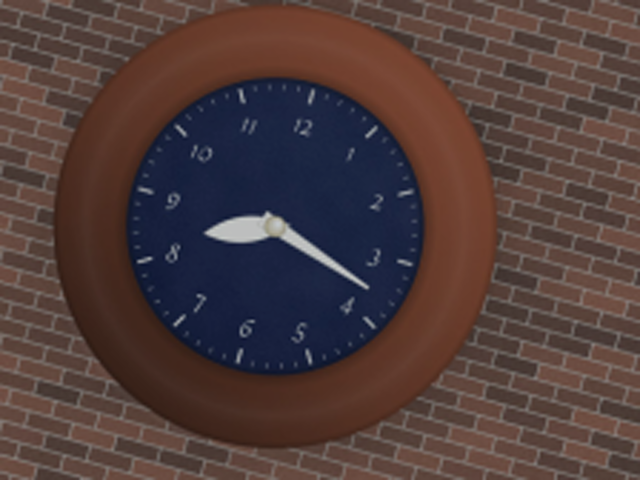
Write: 8:18
